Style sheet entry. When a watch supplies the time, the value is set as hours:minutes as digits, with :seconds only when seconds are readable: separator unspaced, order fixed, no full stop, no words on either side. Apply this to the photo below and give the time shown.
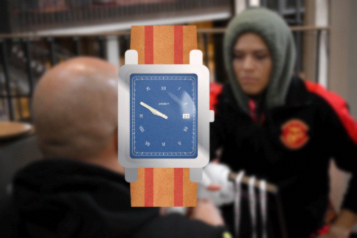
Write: 9:50
